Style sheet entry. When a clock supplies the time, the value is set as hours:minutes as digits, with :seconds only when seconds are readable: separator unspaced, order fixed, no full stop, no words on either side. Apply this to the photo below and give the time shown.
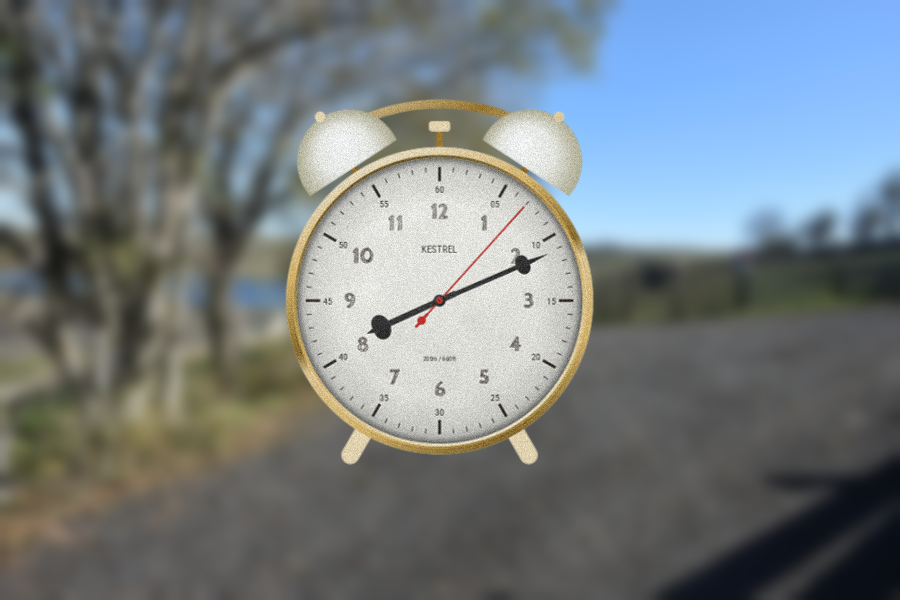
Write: 8:11:07
